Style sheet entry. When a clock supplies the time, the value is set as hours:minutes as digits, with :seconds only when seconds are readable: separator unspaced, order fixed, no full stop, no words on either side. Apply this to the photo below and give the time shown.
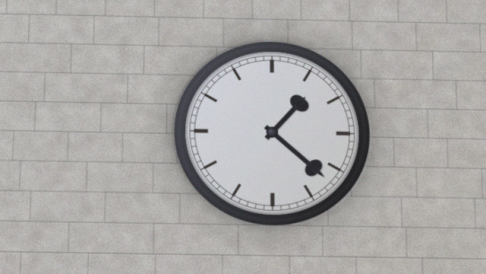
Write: 1:22
